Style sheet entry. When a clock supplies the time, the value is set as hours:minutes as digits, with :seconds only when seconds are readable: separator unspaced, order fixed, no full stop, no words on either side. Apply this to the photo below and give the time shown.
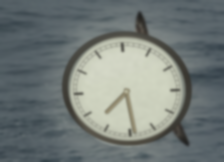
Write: 7:29
